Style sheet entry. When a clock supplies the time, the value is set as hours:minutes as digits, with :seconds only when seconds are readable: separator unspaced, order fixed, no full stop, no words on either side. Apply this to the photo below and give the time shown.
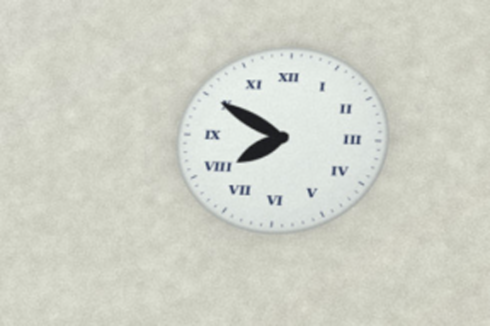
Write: 7:50
